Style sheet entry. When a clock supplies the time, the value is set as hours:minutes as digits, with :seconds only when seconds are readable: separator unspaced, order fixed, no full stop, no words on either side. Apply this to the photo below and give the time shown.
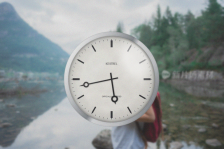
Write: 5:43
